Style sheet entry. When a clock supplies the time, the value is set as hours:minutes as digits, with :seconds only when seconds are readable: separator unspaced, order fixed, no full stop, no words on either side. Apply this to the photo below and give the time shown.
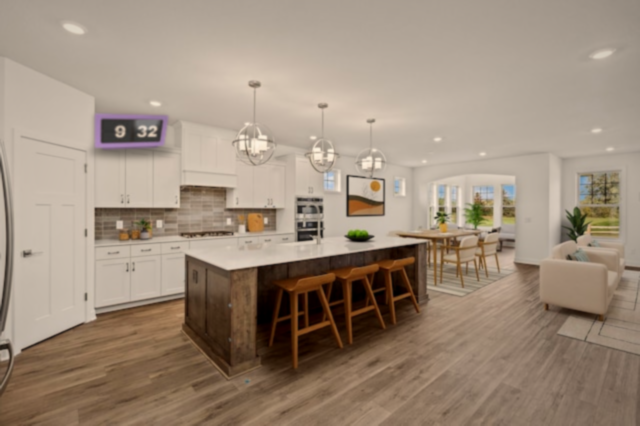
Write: 9:32
